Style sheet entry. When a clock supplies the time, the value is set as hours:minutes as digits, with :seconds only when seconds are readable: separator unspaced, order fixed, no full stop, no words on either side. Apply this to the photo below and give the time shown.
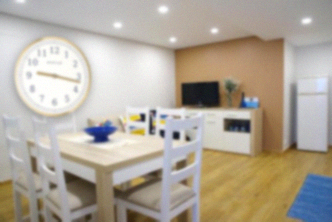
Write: 9:17
